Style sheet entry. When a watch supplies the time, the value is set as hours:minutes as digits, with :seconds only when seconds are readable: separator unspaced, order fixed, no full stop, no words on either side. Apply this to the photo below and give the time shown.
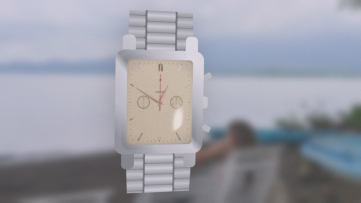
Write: 12:50
